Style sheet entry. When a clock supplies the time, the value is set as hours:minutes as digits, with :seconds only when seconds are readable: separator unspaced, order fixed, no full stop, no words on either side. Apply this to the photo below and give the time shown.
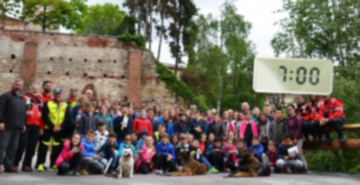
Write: 7:00
